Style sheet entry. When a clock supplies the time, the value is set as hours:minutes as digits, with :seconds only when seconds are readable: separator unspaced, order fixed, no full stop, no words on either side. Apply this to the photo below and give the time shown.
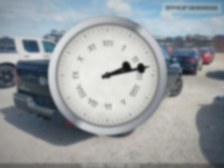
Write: 2:13
